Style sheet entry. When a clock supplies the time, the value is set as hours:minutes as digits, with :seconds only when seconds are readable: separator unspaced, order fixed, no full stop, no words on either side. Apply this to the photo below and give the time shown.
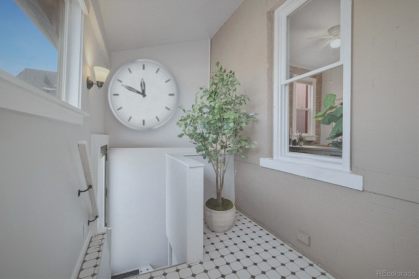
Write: 11:49
